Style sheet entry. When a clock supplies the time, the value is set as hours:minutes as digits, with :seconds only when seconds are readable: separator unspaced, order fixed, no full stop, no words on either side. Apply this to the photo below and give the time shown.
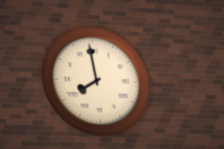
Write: 7:59
